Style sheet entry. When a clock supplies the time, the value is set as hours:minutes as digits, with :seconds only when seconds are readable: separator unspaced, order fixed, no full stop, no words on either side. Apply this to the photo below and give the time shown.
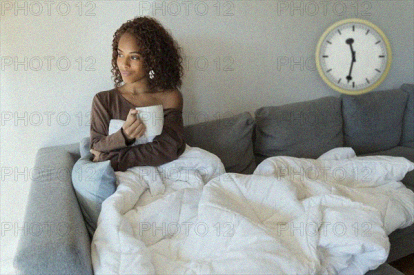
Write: 11:32
